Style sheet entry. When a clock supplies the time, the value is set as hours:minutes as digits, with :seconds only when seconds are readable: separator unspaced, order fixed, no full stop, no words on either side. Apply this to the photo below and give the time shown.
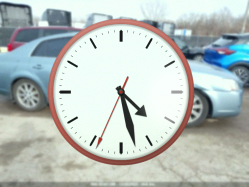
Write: 4:27:34
